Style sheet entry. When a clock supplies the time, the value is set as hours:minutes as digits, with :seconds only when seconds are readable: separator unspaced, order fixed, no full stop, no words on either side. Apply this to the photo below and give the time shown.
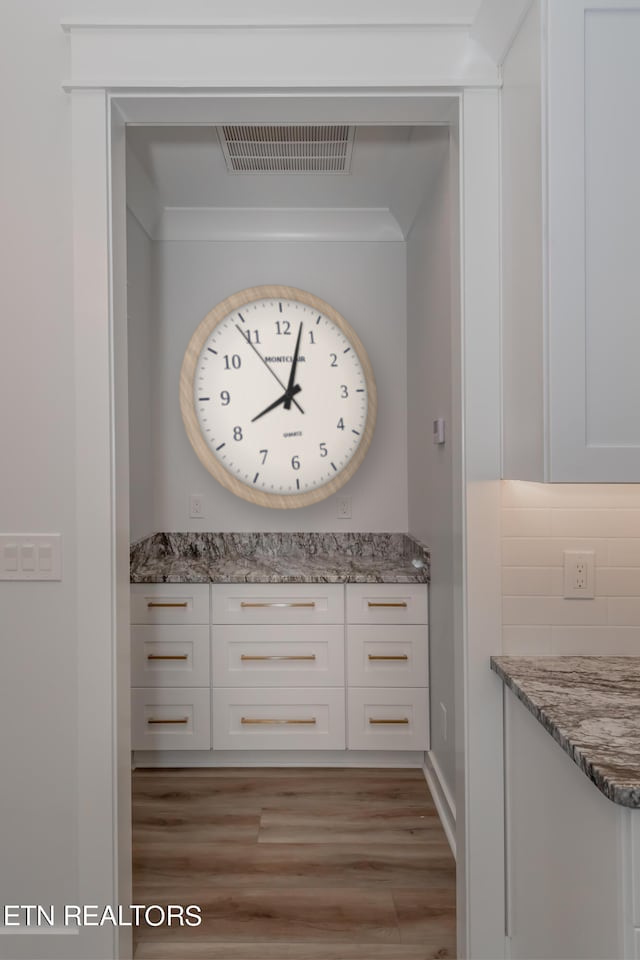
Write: 8:02:54
